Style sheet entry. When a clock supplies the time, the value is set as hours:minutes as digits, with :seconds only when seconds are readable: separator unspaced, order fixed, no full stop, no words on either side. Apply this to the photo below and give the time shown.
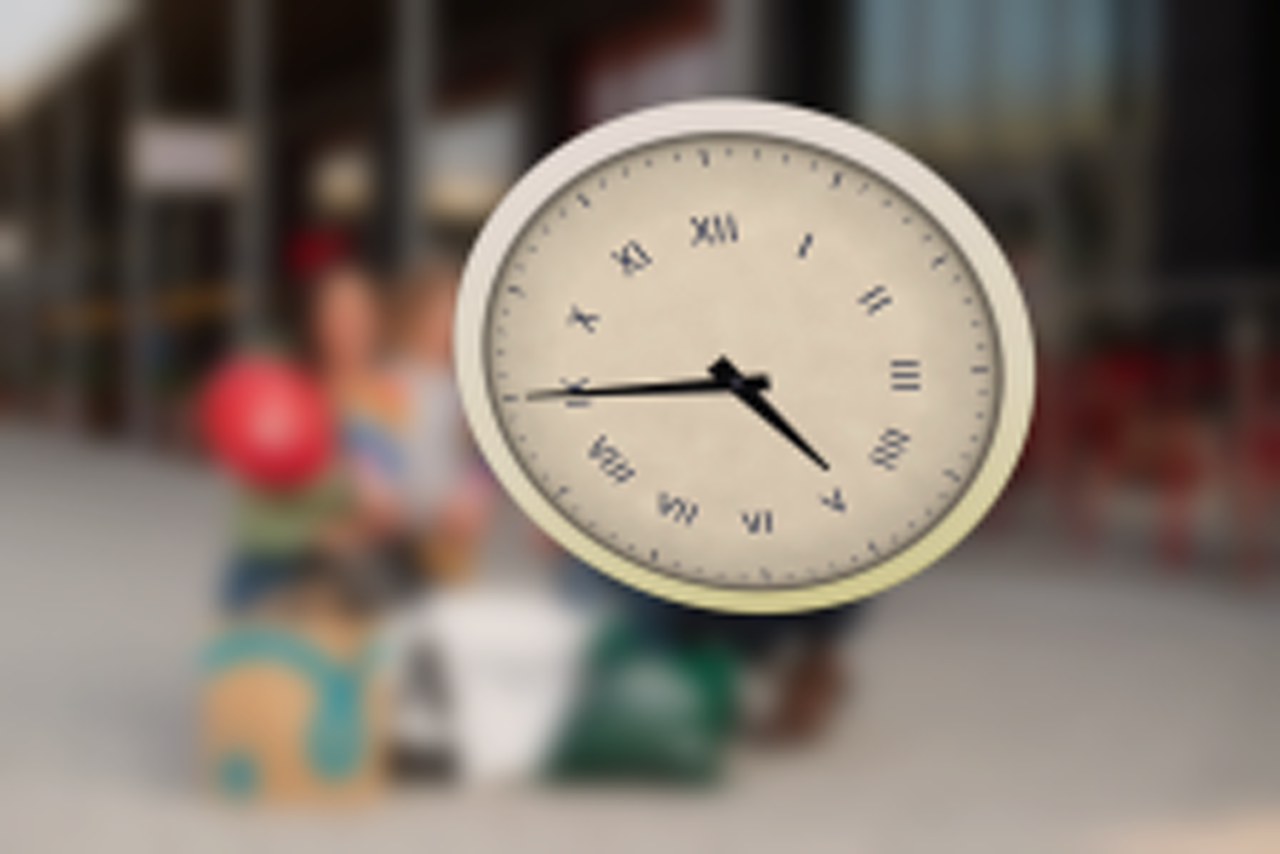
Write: 4:45
